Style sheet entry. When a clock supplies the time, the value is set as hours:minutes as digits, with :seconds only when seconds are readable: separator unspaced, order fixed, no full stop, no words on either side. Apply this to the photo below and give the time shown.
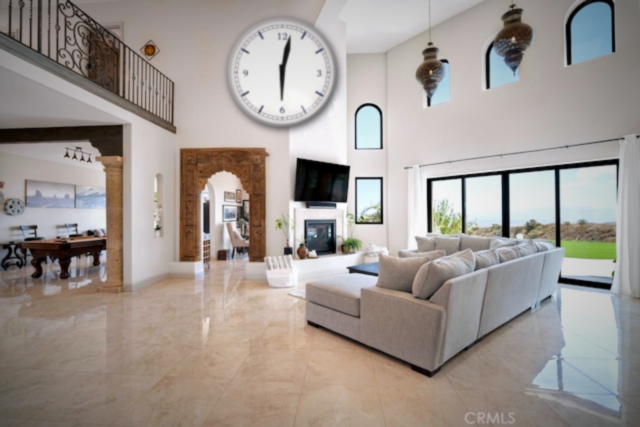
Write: 6:02
